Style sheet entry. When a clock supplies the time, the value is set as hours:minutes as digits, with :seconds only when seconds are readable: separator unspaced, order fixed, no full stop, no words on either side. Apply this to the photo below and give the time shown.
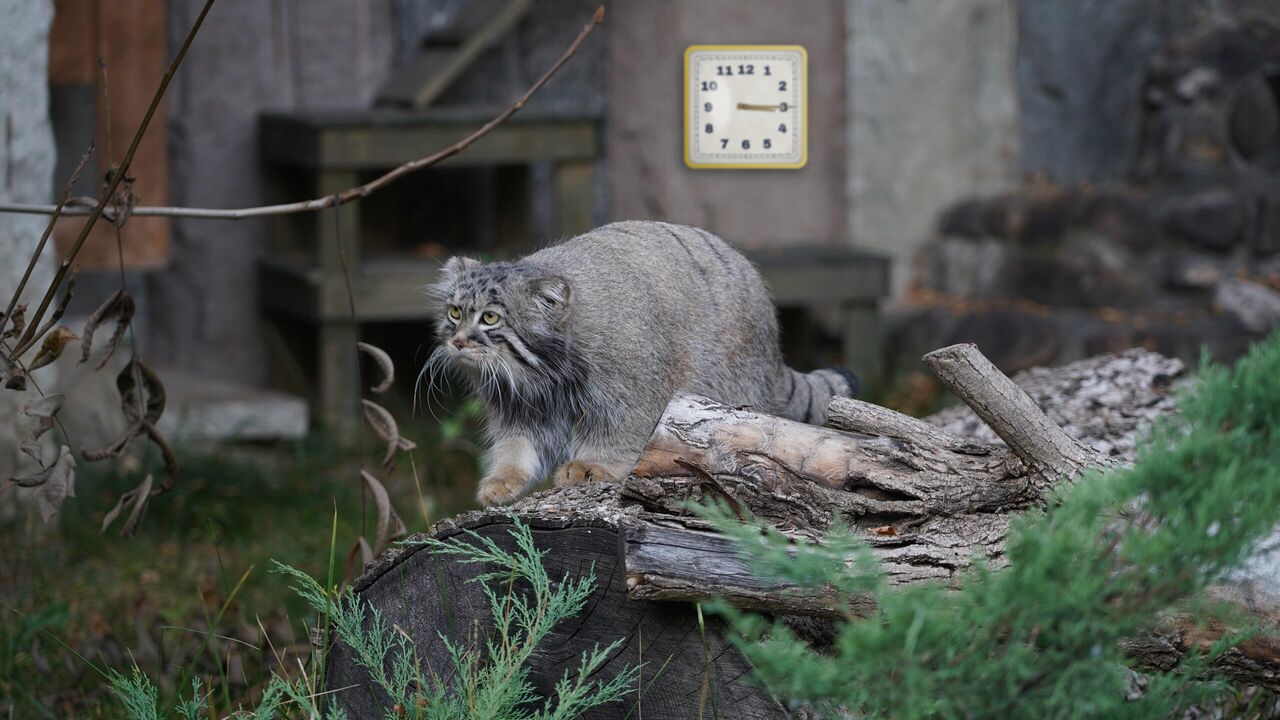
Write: 3:15
